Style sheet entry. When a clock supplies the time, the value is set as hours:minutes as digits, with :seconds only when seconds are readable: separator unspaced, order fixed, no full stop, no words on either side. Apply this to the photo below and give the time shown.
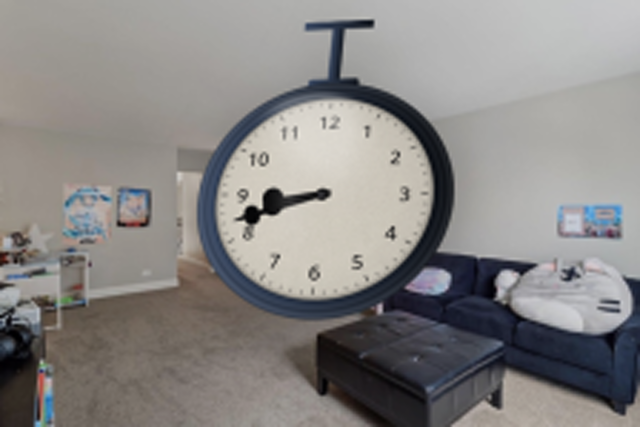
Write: 8:42
